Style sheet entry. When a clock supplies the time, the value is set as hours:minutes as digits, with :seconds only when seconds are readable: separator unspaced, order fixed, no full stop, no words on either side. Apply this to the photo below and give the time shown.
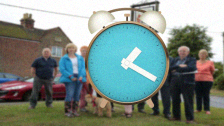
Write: 1:20
